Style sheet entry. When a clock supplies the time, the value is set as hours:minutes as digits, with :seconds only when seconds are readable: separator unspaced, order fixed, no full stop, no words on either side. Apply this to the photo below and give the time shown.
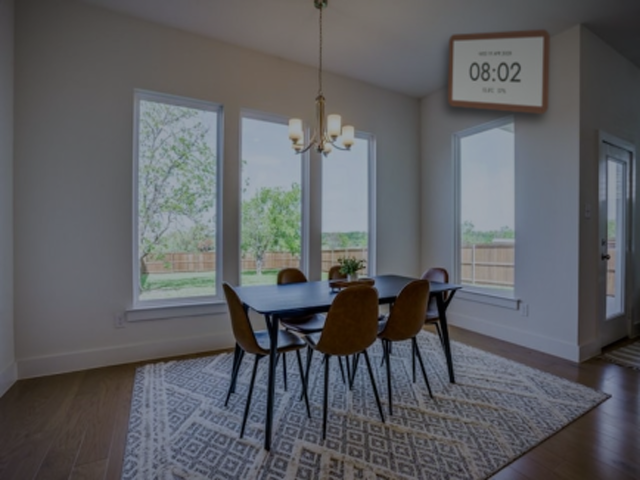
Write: 8:02
